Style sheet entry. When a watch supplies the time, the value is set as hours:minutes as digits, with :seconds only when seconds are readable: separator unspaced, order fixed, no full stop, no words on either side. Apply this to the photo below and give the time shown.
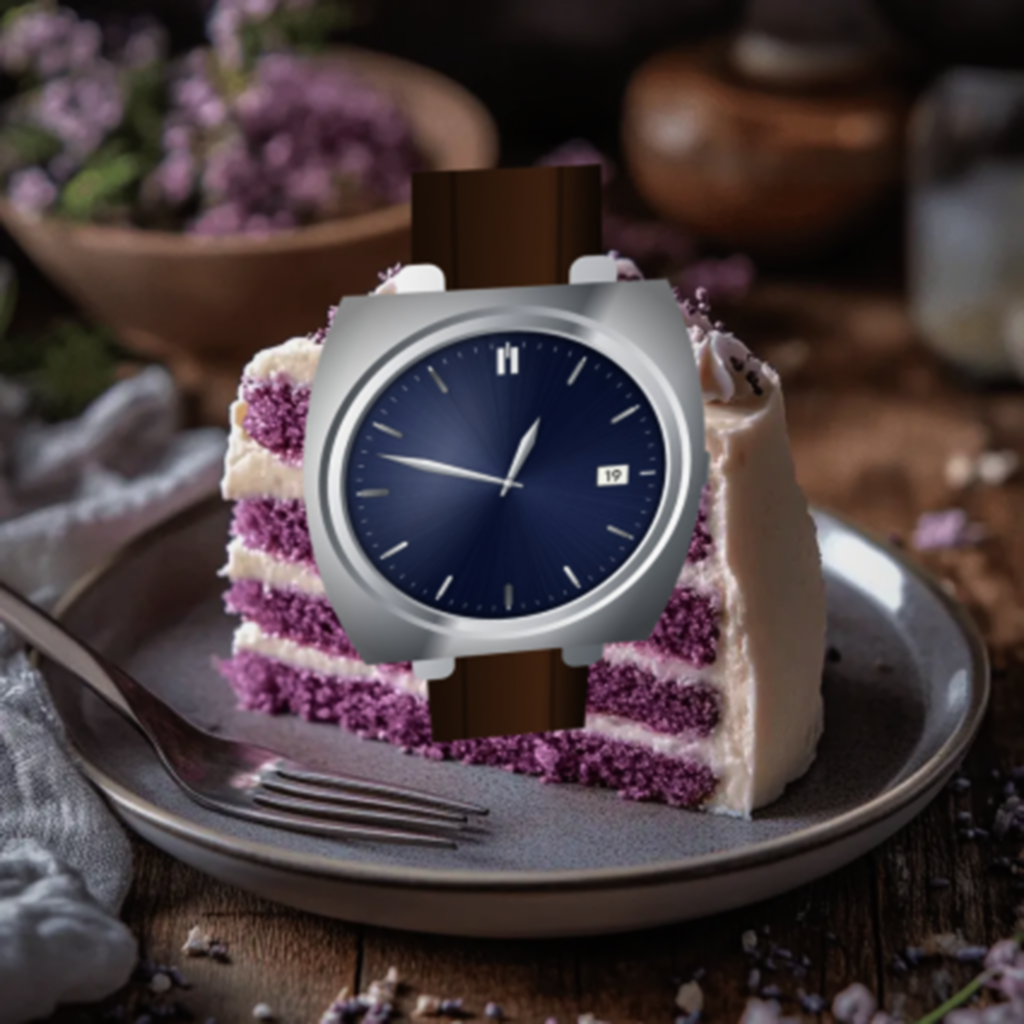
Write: 12:48
